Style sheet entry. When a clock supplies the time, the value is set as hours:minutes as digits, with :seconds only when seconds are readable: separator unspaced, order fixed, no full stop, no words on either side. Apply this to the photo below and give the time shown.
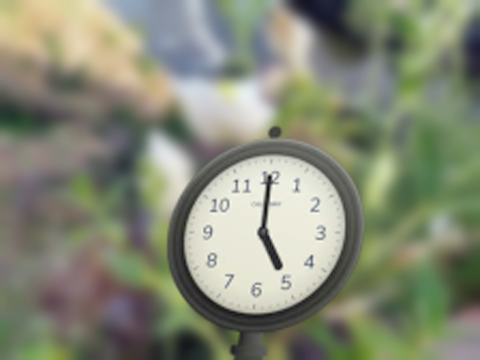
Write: 5:00
